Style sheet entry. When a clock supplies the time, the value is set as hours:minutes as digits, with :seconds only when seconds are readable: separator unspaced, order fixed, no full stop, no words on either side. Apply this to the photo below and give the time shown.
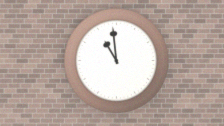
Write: 10:59
